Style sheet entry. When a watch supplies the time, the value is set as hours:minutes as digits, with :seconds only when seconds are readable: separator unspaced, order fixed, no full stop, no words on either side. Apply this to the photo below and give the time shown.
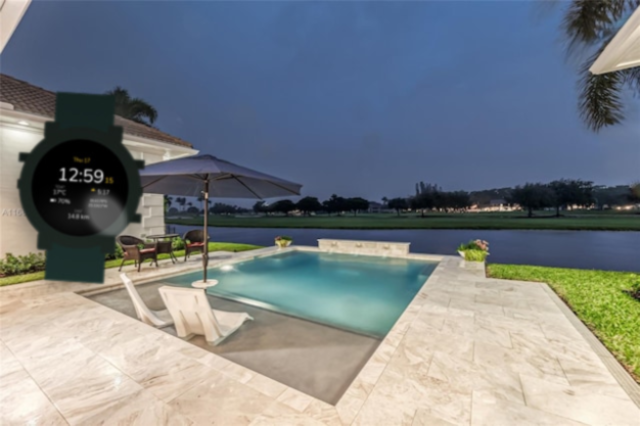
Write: 12:59
